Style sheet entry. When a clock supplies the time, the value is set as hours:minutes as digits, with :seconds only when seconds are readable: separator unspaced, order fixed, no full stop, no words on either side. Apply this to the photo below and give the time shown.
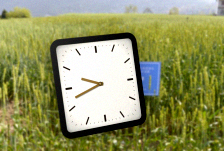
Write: 9:42
